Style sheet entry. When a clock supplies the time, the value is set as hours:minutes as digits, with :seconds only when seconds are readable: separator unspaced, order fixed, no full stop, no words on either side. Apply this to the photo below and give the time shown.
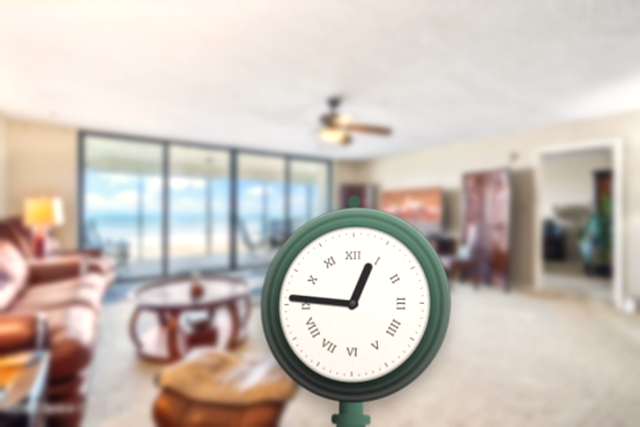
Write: 12:46
